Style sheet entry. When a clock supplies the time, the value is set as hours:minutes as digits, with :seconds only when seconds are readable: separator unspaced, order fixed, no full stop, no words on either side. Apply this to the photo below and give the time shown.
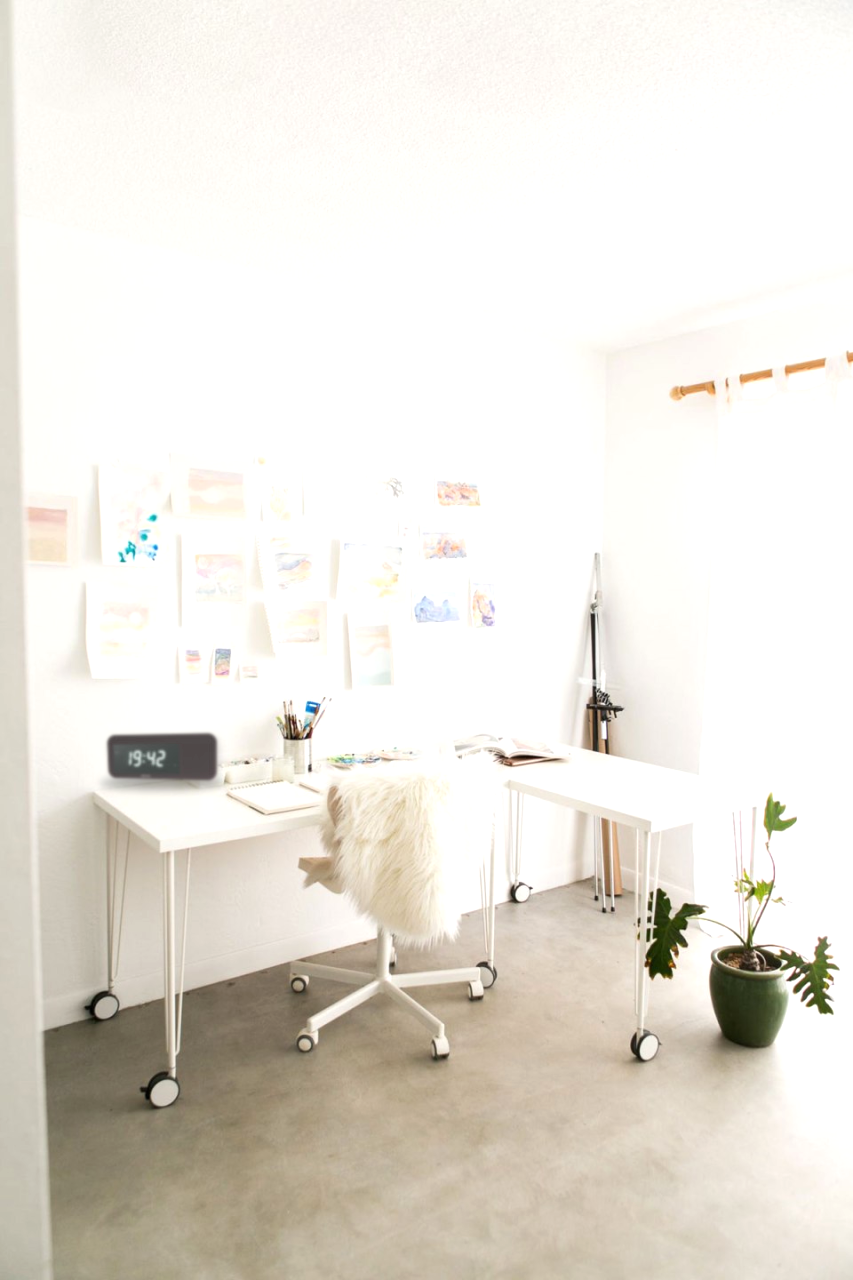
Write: 19:42
